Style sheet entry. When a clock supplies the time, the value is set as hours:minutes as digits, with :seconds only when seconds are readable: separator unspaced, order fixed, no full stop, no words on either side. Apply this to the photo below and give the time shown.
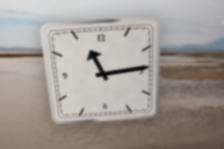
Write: 11:14
